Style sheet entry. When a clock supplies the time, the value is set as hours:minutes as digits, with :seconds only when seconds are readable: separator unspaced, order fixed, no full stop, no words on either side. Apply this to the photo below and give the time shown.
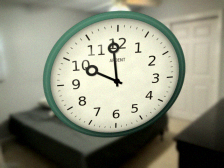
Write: 9:59
